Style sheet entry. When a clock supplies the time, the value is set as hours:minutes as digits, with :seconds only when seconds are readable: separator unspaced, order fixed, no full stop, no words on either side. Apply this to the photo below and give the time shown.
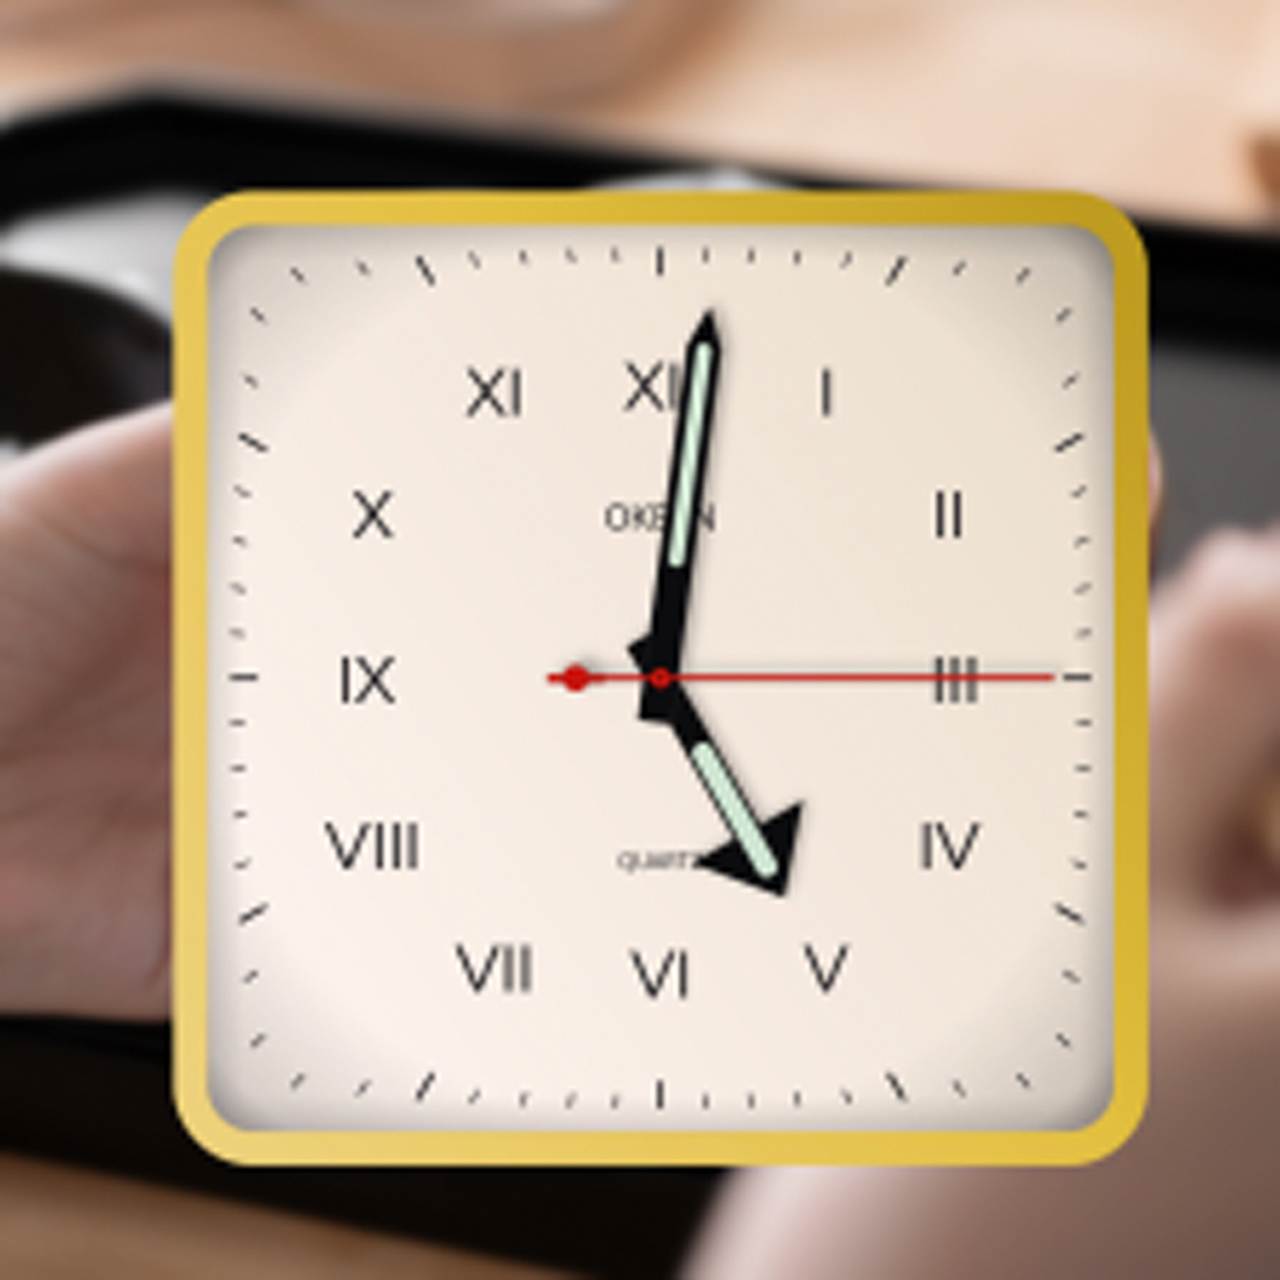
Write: 5:01:15
